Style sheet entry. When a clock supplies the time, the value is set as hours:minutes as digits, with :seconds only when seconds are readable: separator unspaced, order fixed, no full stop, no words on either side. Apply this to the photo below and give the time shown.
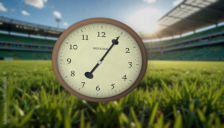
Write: 7:05
